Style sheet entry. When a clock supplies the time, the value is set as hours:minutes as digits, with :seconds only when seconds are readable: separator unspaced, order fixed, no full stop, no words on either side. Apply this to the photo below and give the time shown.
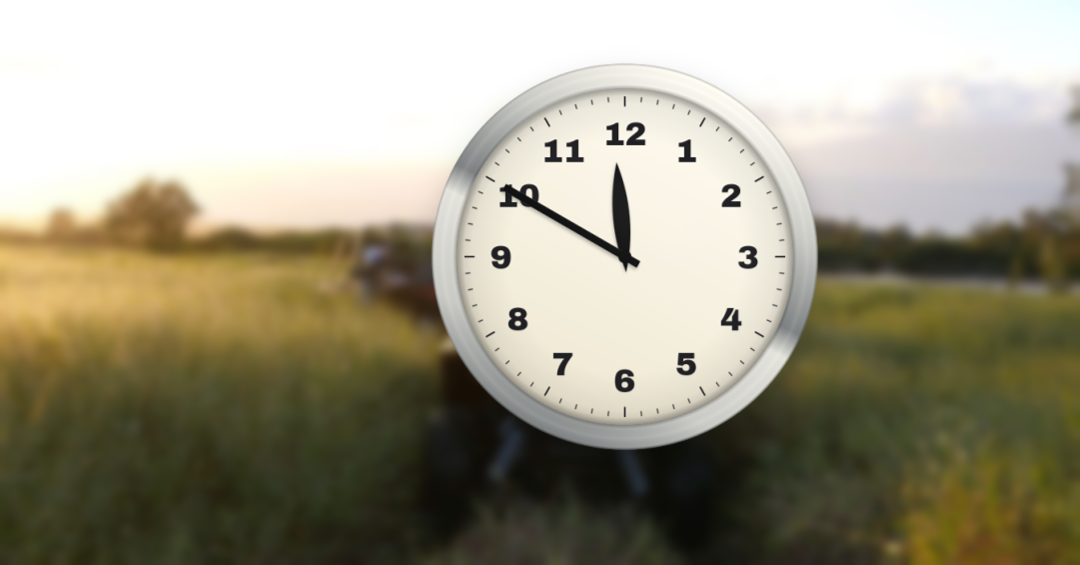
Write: 11:50
